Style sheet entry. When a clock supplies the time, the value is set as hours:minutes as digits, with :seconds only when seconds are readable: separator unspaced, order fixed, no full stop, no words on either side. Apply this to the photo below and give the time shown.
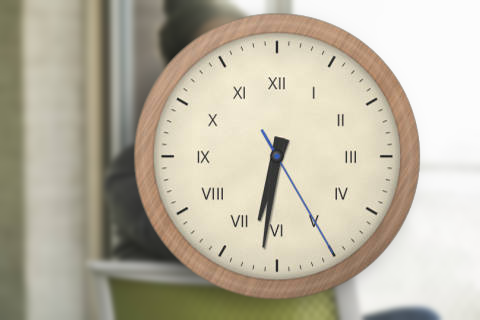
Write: 6:31:25
